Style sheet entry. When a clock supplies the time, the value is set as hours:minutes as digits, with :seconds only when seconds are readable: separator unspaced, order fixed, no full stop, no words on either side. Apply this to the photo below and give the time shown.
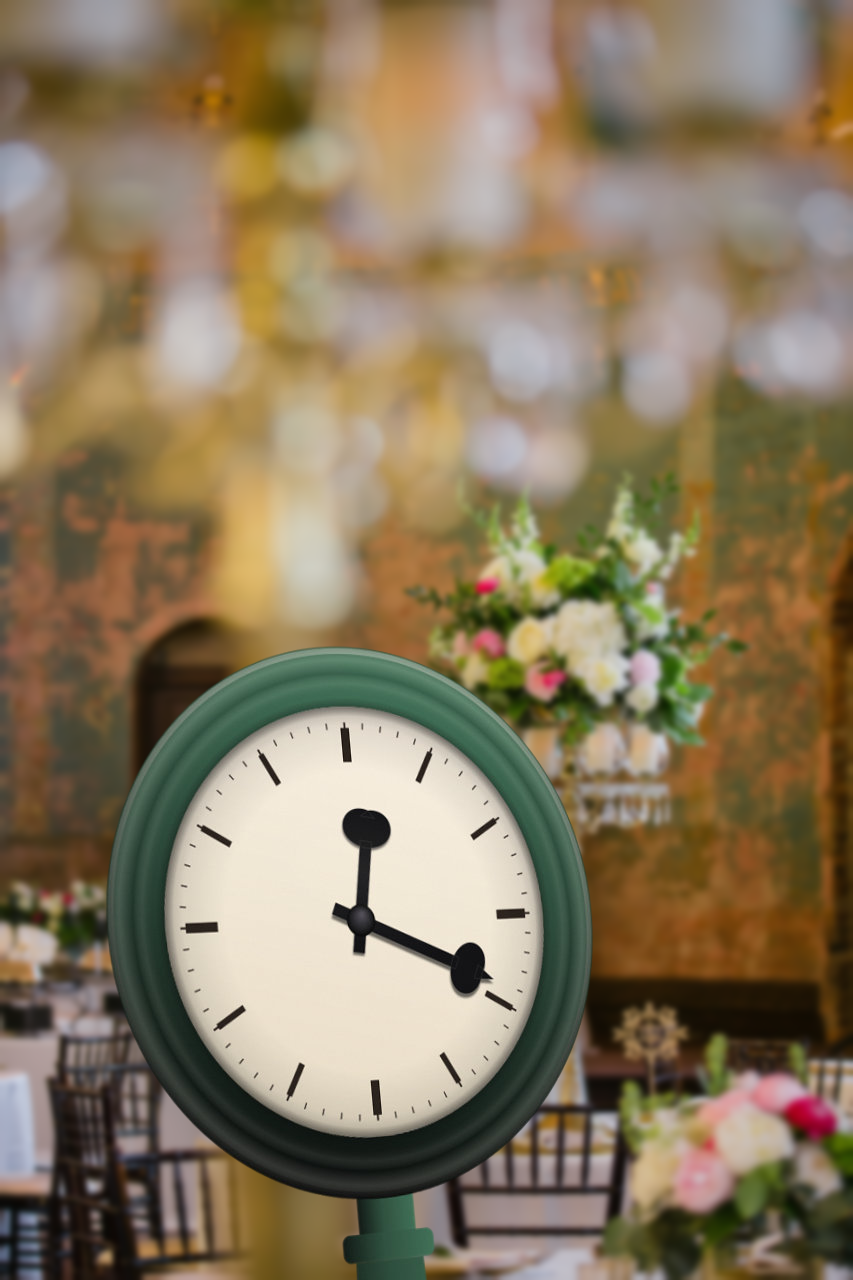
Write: 12:19
